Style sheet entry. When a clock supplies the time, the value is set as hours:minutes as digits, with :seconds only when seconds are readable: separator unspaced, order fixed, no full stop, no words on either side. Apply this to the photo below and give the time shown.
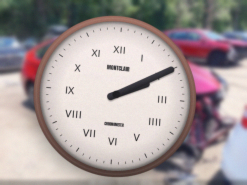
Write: 2:10
